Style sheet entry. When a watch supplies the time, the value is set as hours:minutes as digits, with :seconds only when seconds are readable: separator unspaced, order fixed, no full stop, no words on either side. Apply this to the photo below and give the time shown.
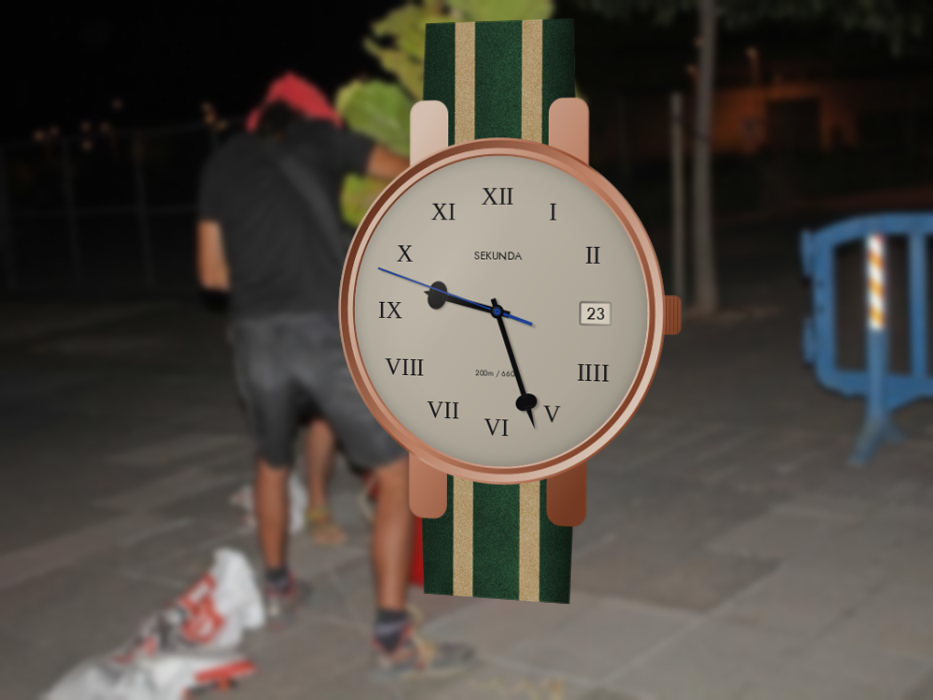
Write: 9:26:48
